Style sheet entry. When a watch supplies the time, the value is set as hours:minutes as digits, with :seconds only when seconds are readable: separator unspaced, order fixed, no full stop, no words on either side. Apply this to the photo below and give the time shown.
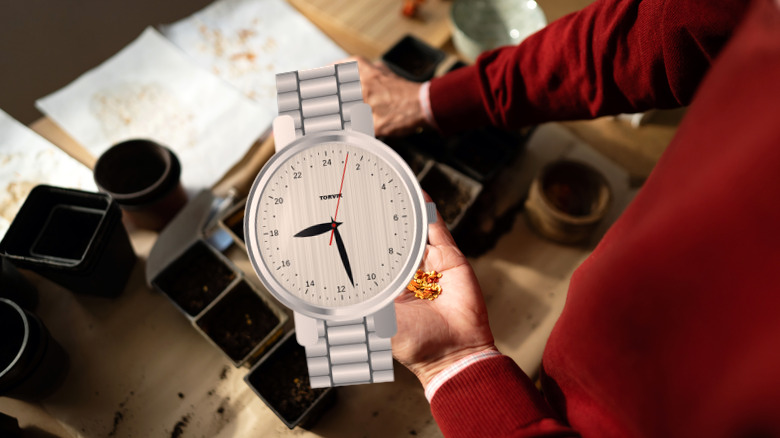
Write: 17:28:03
